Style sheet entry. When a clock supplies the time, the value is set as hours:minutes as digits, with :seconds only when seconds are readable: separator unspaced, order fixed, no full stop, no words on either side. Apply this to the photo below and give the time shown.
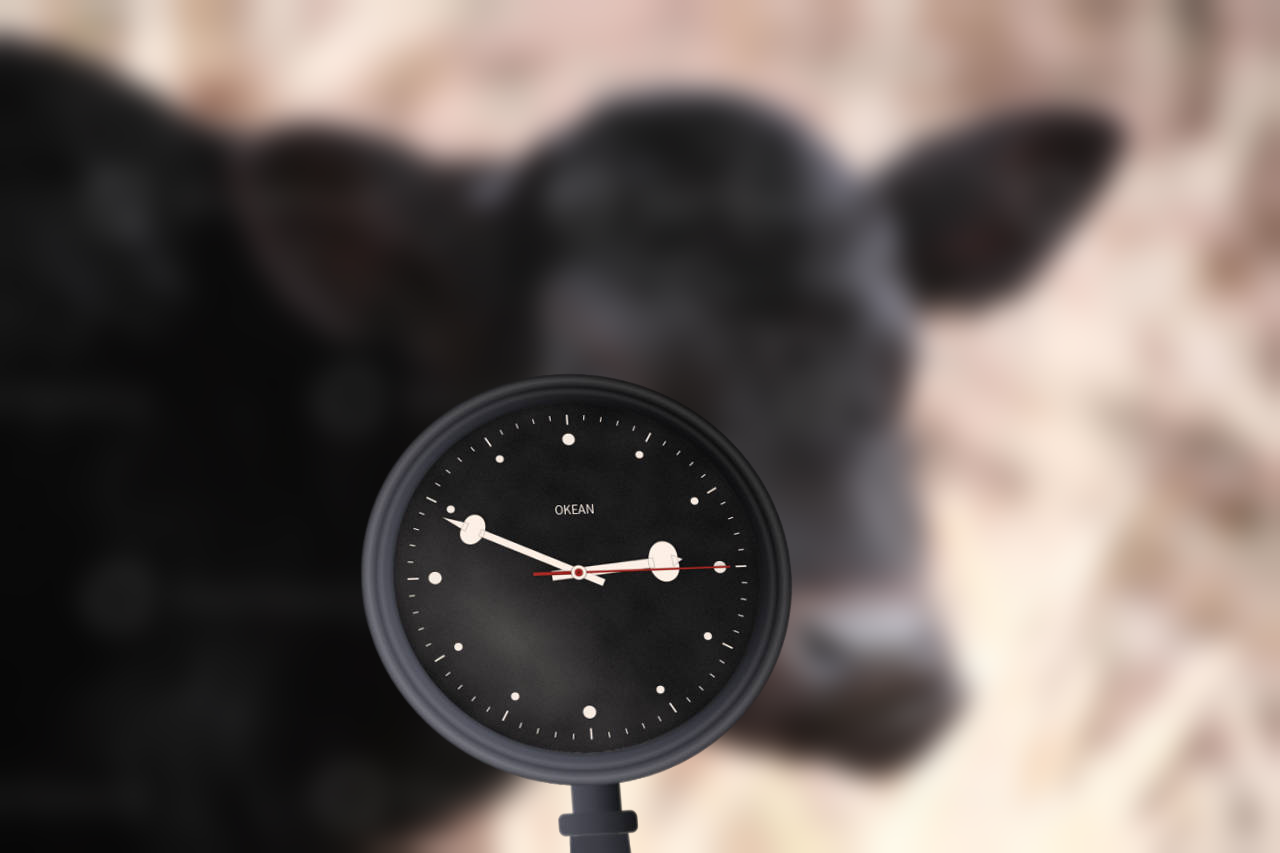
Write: 2:49:15
